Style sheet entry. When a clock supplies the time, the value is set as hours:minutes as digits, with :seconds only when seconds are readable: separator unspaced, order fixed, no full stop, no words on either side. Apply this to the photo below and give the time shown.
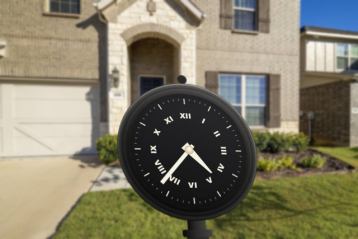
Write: 4:37
